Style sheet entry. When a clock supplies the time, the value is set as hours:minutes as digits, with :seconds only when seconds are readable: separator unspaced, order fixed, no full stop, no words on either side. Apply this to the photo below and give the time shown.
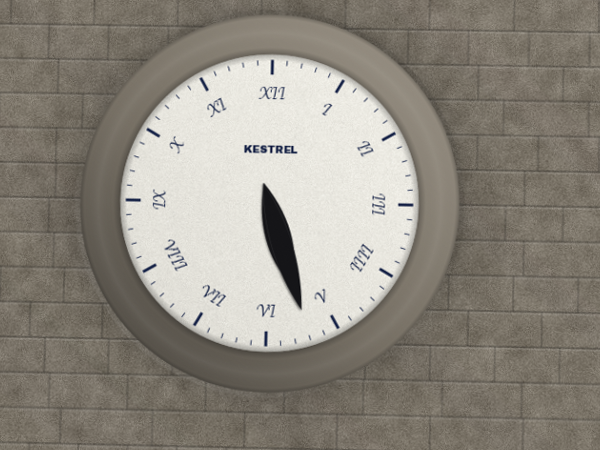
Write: 5:27
